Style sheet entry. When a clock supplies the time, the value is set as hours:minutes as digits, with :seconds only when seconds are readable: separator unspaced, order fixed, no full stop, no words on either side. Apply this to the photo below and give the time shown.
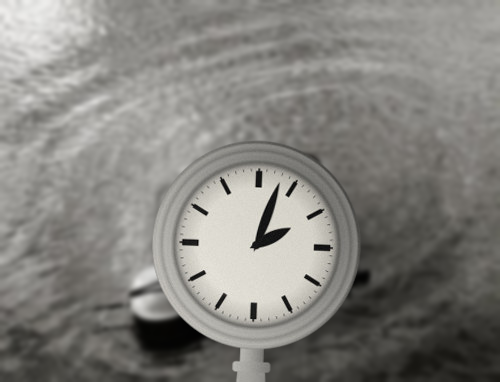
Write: 2:03
